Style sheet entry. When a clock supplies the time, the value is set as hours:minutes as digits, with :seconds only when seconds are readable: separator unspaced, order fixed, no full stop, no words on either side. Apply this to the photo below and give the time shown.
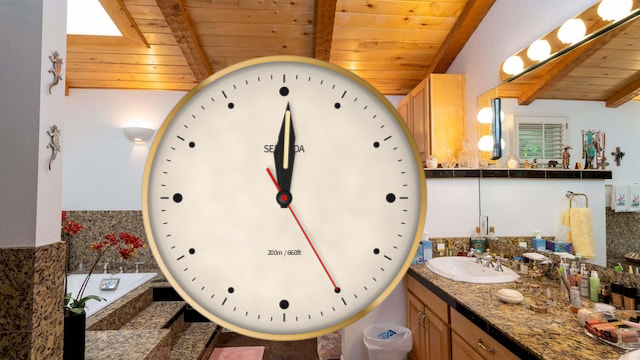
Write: 12:00:25
